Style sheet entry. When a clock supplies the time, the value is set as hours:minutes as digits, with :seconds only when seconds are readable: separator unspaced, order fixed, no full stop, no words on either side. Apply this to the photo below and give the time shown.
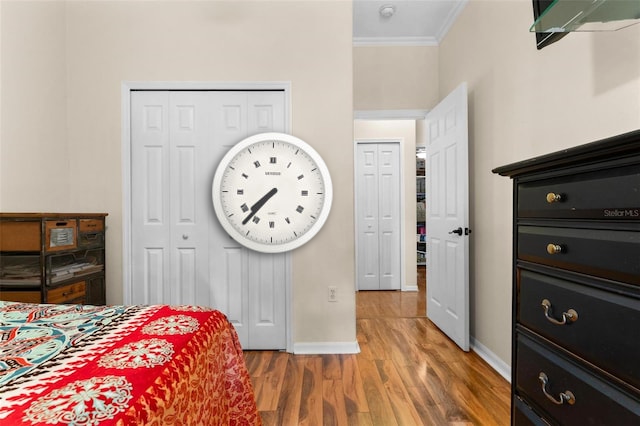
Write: 7:37
